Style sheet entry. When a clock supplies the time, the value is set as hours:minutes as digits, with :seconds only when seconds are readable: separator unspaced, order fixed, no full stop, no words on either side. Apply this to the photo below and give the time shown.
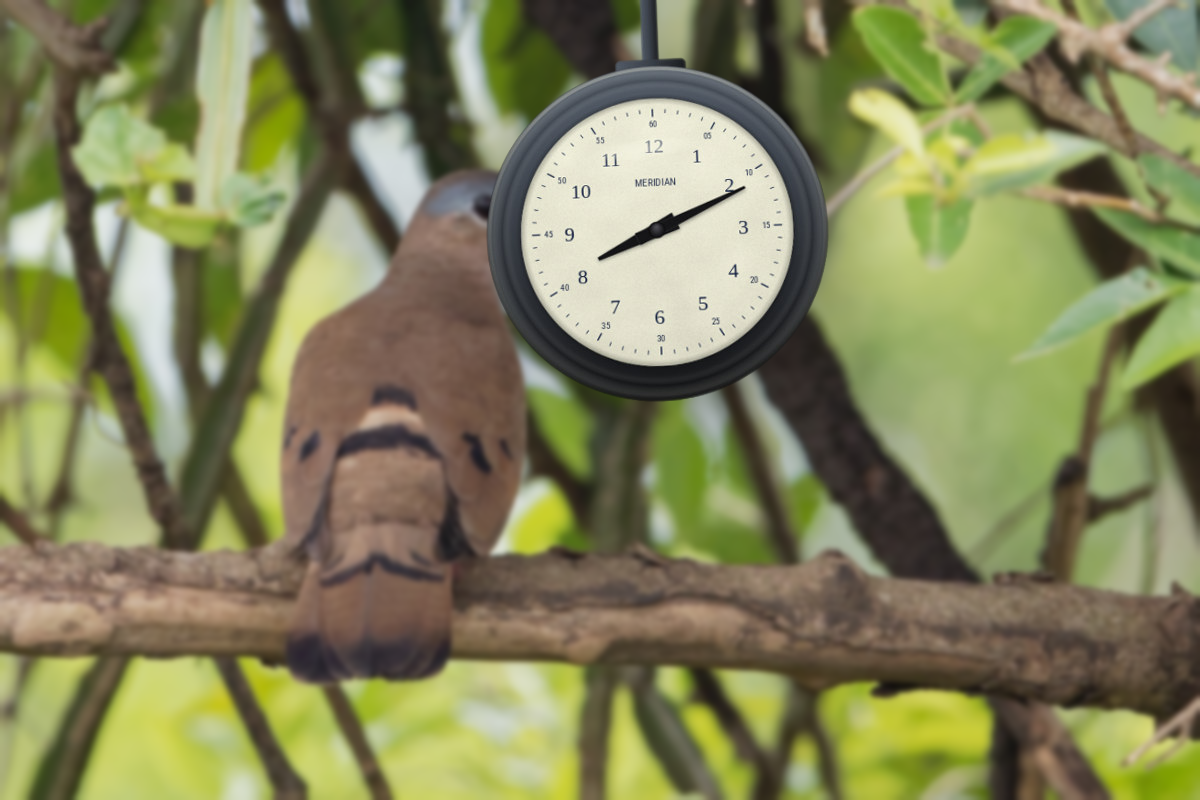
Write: 8:11
